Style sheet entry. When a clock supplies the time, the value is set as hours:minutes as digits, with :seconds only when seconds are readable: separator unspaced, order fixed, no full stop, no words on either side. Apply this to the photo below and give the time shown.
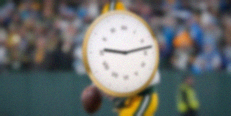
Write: 9:13
